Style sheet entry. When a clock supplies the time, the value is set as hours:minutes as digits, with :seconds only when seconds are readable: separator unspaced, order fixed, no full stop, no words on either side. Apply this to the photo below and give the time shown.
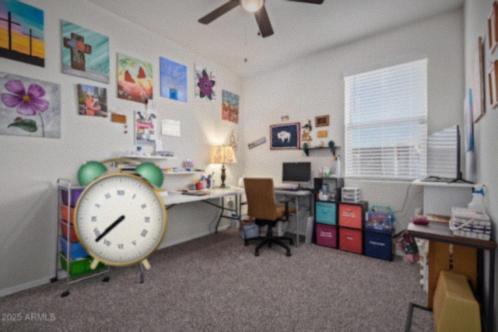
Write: 7:38
